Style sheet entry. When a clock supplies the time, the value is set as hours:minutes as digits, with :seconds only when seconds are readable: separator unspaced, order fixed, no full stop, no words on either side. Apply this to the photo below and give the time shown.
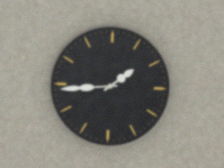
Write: 1:44
